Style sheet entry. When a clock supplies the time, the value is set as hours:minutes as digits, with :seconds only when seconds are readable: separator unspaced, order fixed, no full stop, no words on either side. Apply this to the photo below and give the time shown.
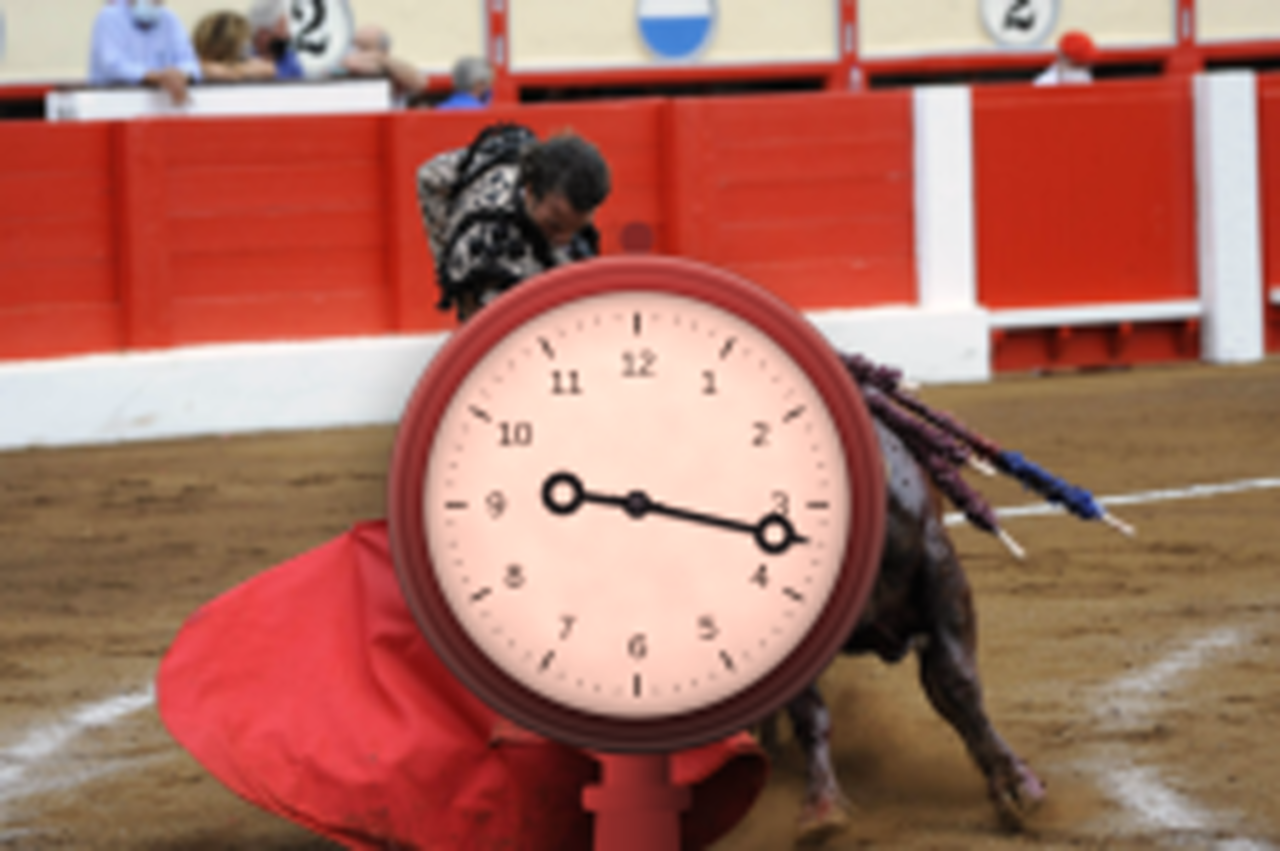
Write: 9:17
